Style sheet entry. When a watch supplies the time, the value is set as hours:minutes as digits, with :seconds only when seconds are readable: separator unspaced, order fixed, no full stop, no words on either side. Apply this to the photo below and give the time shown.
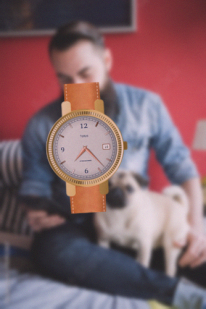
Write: 7:23
